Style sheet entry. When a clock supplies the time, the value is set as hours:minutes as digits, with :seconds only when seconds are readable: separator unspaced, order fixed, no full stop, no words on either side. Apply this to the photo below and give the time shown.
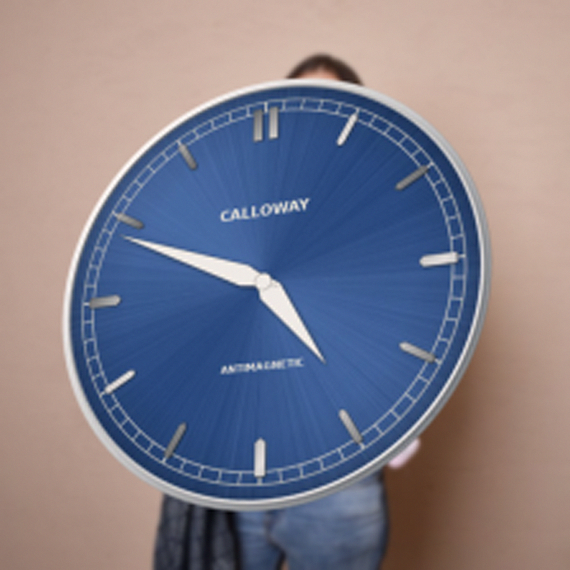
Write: 4:49
